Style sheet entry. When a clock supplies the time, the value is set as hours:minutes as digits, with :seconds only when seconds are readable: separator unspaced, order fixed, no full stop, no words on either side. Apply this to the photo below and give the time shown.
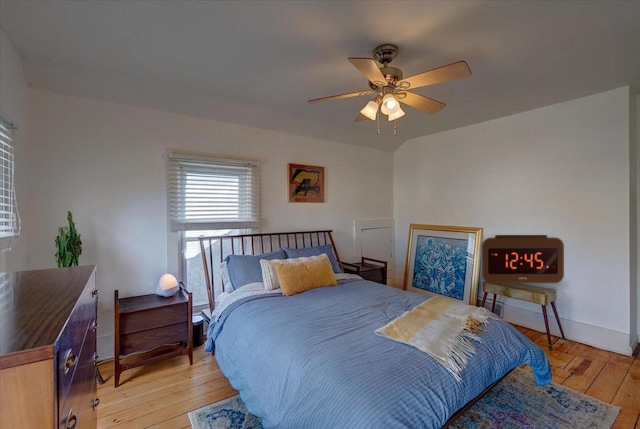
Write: 12:45
